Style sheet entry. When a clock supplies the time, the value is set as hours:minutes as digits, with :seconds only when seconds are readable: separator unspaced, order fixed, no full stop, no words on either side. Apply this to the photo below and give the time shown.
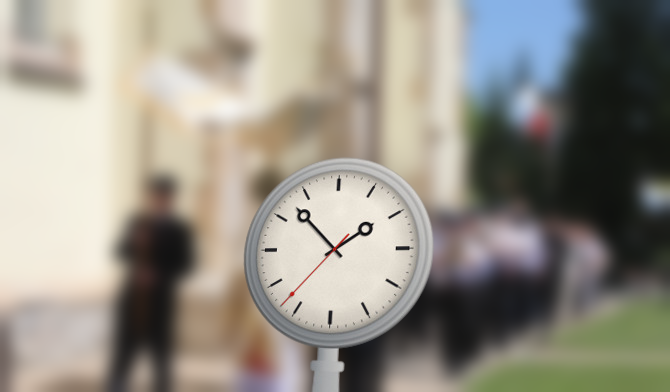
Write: 1:52:37
